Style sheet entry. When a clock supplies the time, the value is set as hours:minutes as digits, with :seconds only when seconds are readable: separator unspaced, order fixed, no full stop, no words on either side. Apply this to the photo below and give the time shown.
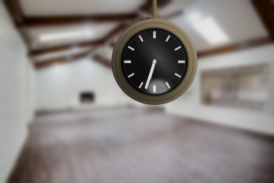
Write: 6:33
